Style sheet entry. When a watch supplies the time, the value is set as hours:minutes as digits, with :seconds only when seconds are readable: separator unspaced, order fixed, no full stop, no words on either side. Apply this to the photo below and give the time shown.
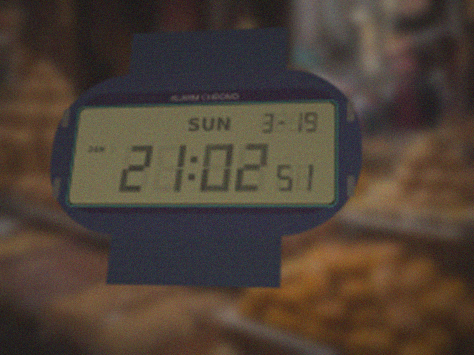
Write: 21:02:51
